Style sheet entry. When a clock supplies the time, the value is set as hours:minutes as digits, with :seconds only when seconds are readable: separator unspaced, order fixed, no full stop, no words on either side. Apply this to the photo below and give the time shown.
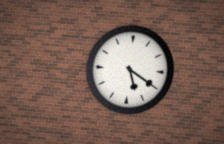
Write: 5:20
